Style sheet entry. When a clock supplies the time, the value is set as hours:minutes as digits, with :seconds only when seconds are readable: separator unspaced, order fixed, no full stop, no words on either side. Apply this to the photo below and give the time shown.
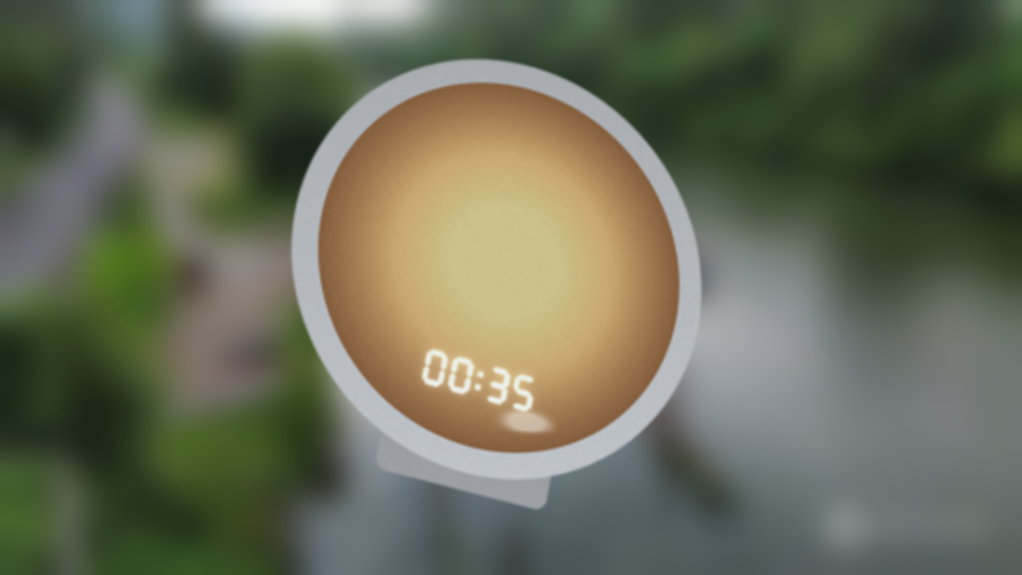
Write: 0:35
